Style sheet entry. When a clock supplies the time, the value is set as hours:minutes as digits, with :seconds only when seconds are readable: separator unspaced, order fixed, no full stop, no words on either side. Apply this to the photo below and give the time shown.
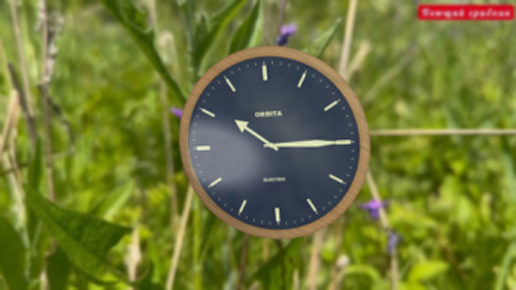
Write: 10:15
